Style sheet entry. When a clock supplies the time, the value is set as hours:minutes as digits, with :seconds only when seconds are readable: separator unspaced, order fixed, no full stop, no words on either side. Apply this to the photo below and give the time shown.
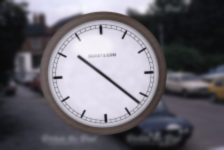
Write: 10:22
